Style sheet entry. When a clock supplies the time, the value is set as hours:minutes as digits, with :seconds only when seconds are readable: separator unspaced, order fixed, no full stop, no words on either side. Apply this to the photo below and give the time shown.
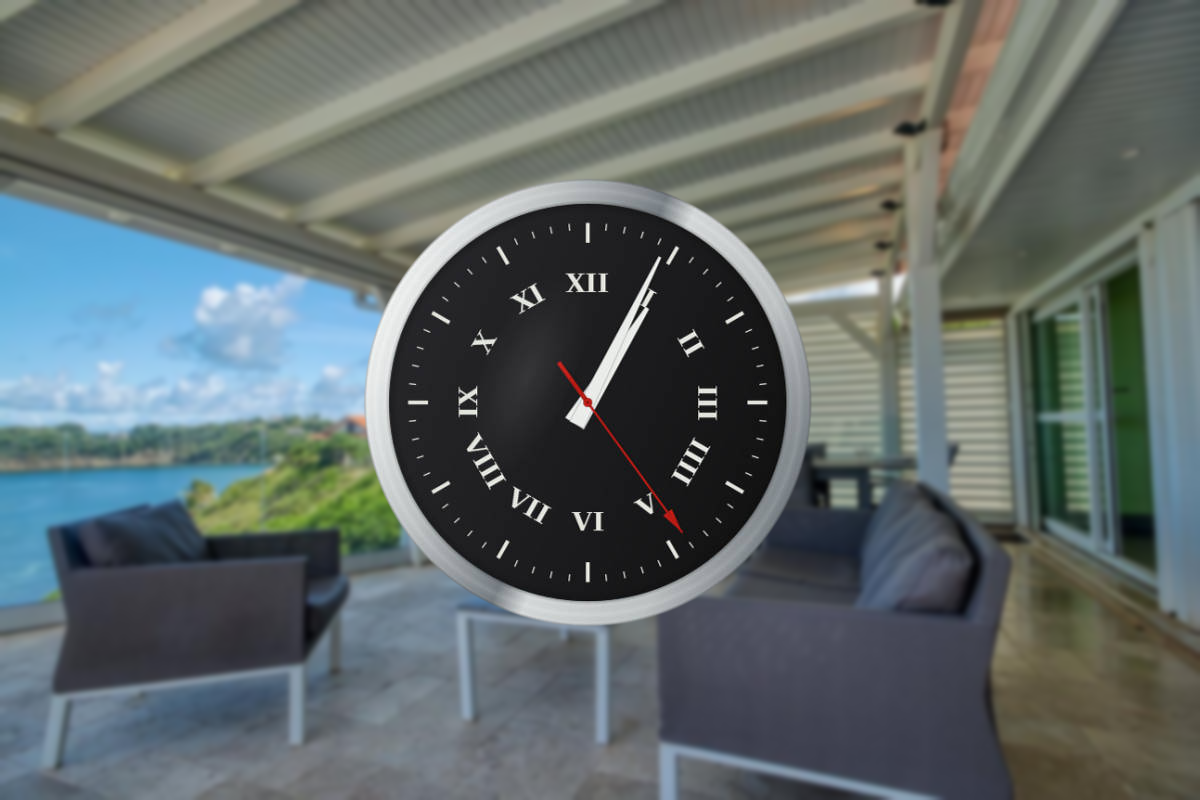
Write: 1:04:24
